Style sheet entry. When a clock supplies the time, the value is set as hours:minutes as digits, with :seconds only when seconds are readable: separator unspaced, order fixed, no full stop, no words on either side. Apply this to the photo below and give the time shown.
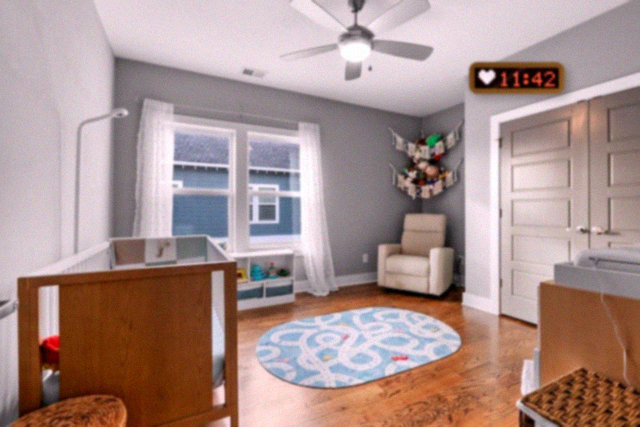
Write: 11:42
